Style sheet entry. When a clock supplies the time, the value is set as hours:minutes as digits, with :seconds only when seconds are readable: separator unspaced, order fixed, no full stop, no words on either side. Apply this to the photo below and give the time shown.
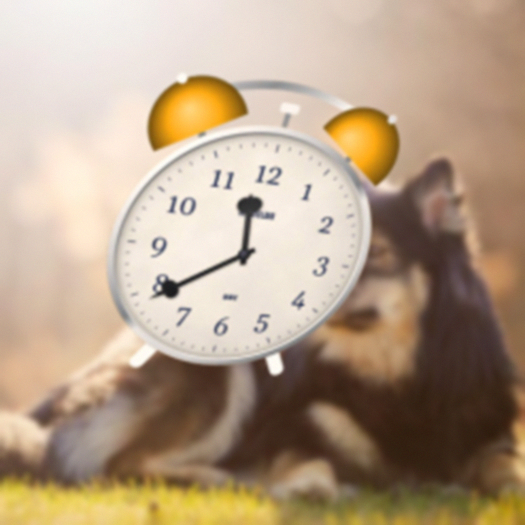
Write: 11:39
